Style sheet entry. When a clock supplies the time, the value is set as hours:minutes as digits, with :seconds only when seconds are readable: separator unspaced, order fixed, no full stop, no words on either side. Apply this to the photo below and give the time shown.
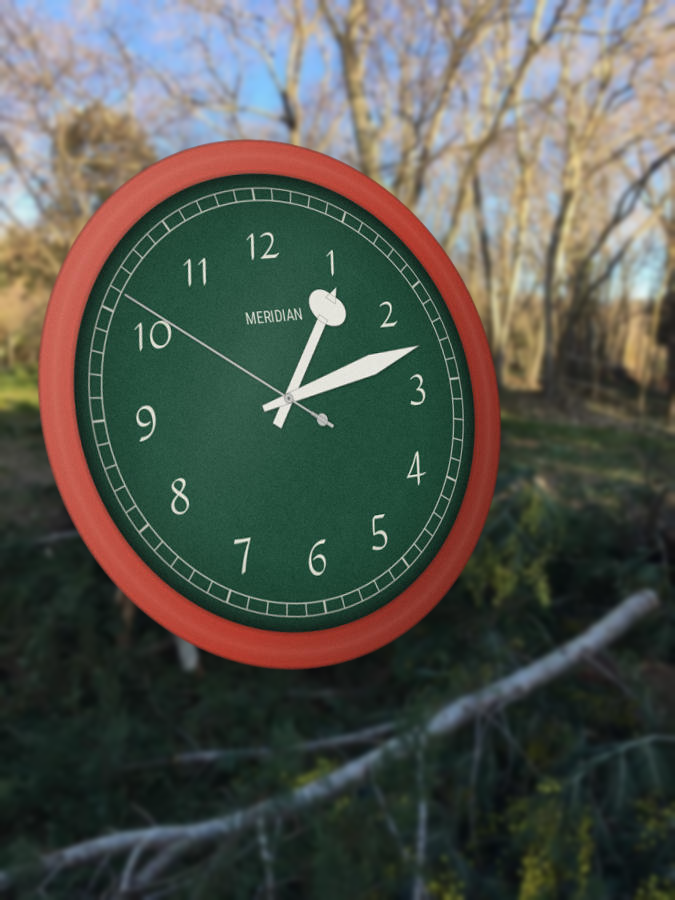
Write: 1:12:51
